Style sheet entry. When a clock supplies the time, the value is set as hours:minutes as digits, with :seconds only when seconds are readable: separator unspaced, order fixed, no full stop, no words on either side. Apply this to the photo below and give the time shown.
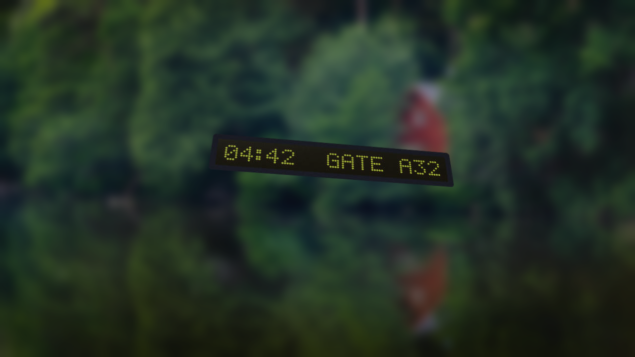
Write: 4:42
